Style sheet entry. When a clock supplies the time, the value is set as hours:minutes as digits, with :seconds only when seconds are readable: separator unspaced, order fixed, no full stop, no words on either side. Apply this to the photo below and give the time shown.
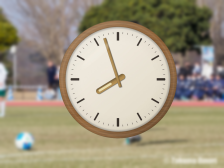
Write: 7:57
